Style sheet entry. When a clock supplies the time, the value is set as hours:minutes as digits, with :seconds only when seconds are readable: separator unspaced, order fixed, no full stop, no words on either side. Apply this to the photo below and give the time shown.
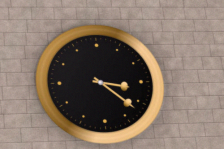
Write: 3:22
